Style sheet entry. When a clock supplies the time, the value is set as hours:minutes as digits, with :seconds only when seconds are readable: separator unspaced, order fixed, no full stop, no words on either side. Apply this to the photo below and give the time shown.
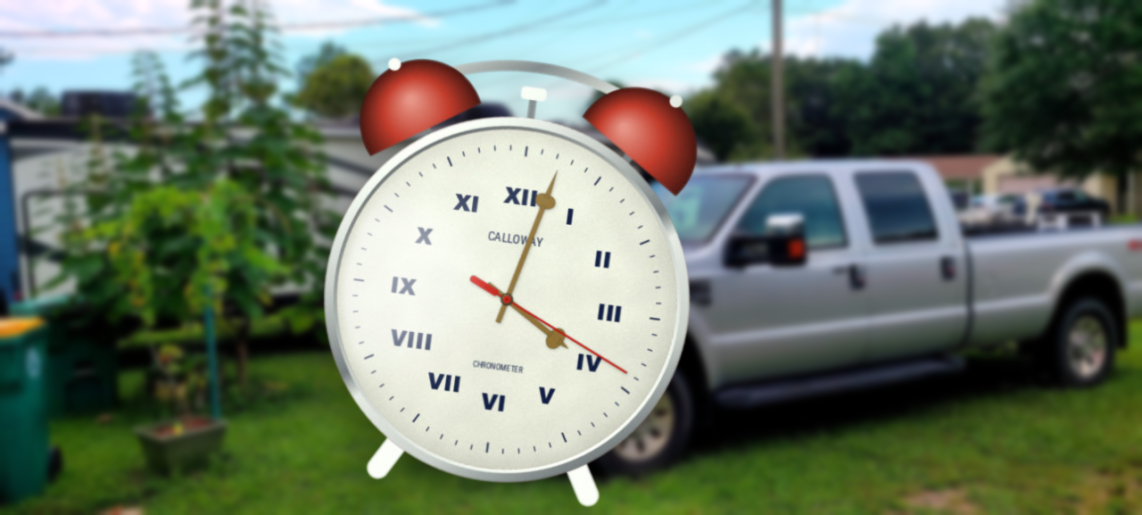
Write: 4:02:19
